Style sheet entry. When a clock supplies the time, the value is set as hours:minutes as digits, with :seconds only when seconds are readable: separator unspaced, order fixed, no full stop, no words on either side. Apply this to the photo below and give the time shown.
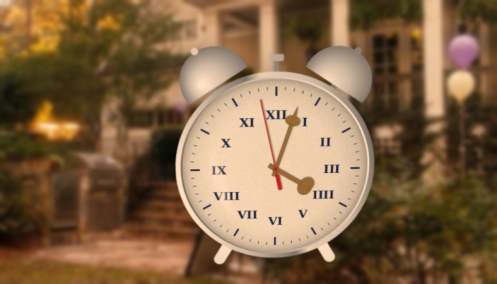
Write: 4:02:58
